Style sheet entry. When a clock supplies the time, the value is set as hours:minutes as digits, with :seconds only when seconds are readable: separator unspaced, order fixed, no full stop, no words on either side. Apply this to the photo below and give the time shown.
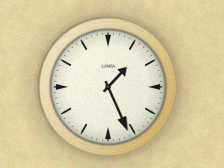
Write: 1:26
